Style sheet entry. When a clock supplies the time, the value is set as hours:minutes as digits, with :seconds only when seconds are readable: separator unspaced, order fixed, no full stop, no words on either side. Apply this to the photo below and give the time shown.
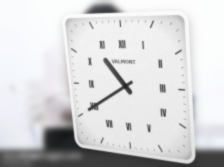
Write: 10:40
